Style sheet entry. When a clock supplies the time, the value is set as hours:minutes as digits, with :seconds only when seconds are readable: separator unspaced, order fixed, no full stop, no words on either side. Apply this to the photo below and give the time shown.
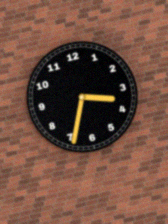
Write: 3:34
